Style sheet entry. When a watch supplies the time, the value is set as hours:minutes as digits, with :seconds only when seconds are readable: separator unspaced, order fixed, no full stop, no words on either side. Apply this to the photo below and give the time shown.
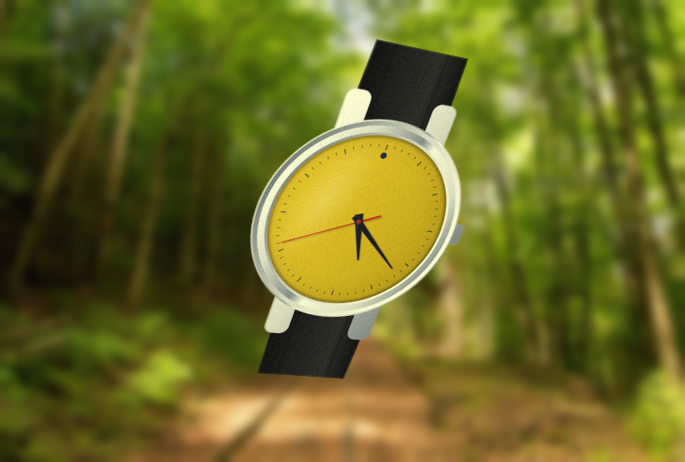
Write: 5:21:41
